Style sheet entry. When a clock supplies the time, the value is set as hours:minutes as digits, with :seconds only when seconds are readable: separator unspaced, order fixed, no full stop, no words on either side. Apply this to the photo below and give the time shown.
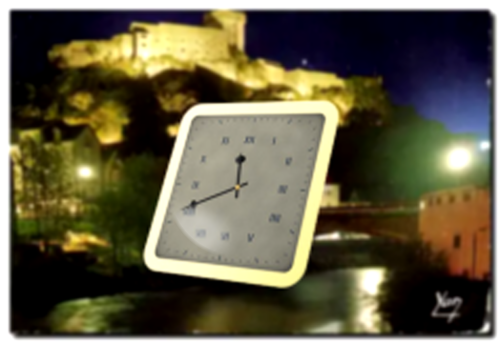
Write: 11:41
